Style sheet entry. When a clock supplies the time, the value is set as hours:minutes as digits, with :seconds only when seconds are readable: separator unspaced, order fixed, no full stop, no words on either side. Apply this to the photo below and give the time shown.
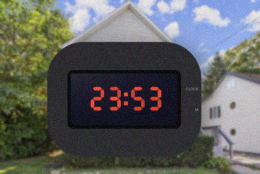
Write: 23:53
